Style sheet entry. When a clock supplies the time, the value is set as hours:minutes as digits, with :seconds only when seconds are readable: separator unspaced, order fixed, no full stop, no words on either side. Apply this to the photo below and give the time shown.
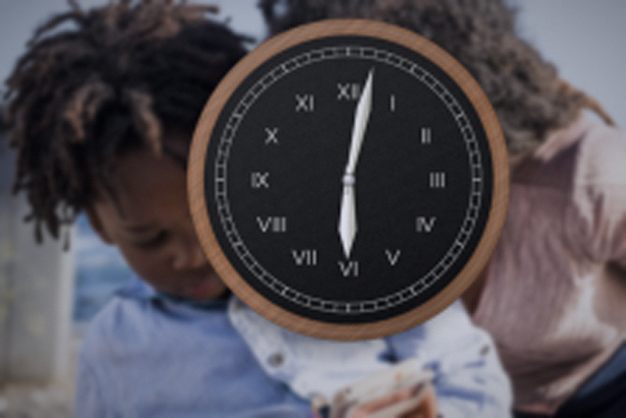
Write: 6:02
